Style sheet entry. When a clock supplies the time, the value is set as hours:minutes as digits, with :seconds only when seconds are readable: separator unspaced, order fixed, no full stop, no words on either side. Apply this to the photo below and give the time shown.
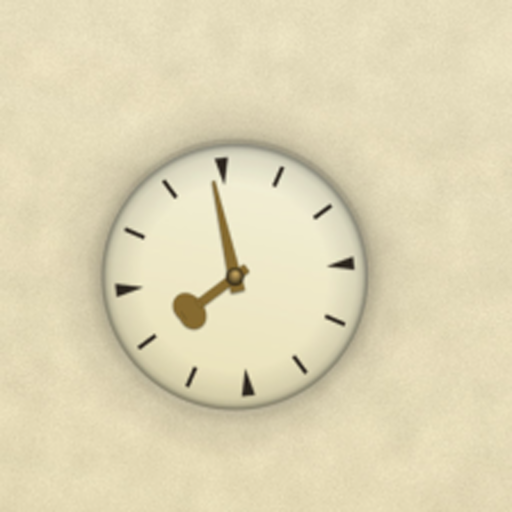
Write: 7:59
